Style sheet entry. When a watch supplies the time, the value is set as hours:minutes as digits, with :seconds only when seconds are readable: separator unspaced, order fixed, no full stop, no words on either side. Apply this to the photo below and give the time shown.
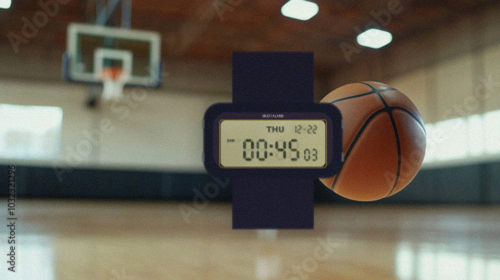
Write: 0:45:03
